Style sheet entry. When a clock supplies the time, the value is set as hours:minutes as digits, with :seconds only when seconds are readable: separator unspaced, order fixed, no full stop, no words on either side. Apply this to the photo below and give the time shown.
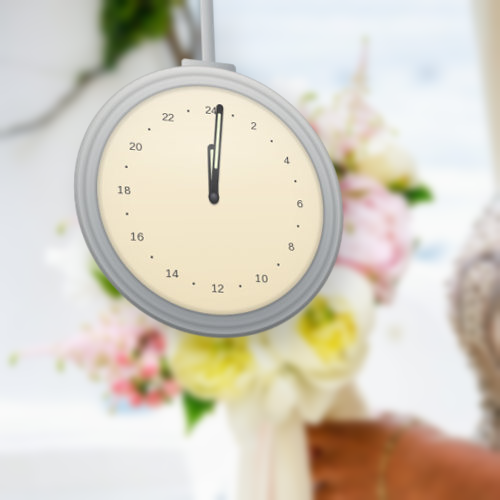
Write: 0:01
